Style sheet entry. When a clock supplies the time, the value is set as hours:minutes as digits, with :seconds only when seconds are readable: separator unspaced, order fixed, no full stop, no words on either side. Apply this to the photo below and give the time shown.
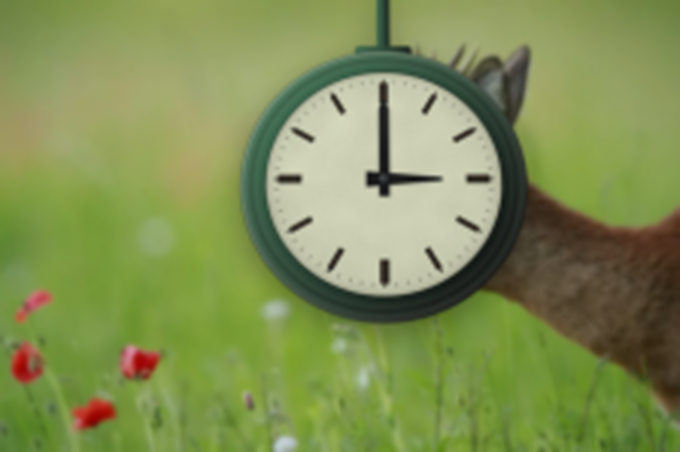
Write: 3:00
